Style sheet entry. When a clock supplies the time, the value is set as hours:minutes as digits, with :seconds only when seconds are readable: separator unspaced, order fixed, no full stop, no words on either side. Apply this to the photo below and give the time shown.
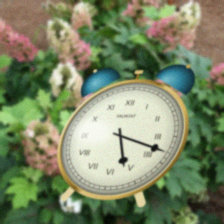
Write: 5:18
